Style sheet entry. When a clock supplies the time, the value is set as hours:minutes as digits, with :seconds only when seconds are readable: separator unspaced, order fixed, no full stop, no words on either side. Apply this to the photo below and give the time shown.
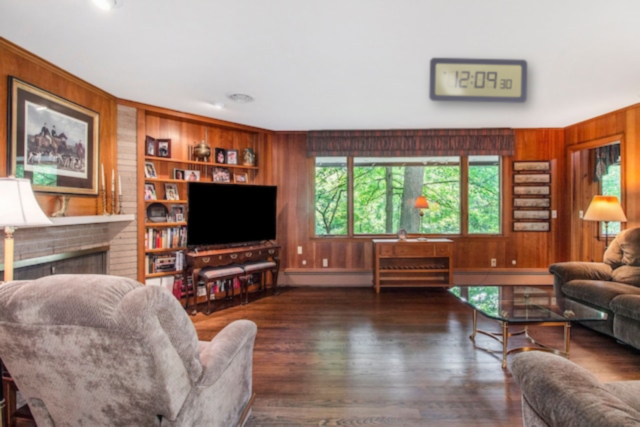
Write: 12:09
